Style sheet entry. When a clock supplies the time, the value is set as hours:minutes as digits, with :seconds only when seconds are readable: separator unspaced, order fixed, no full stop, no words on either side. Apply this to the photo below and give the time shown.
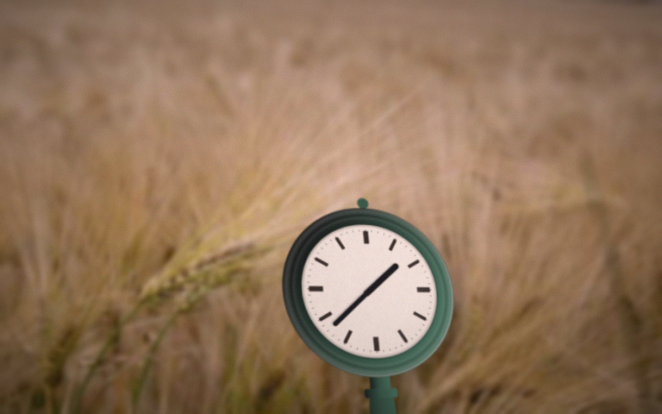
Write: 1:38
